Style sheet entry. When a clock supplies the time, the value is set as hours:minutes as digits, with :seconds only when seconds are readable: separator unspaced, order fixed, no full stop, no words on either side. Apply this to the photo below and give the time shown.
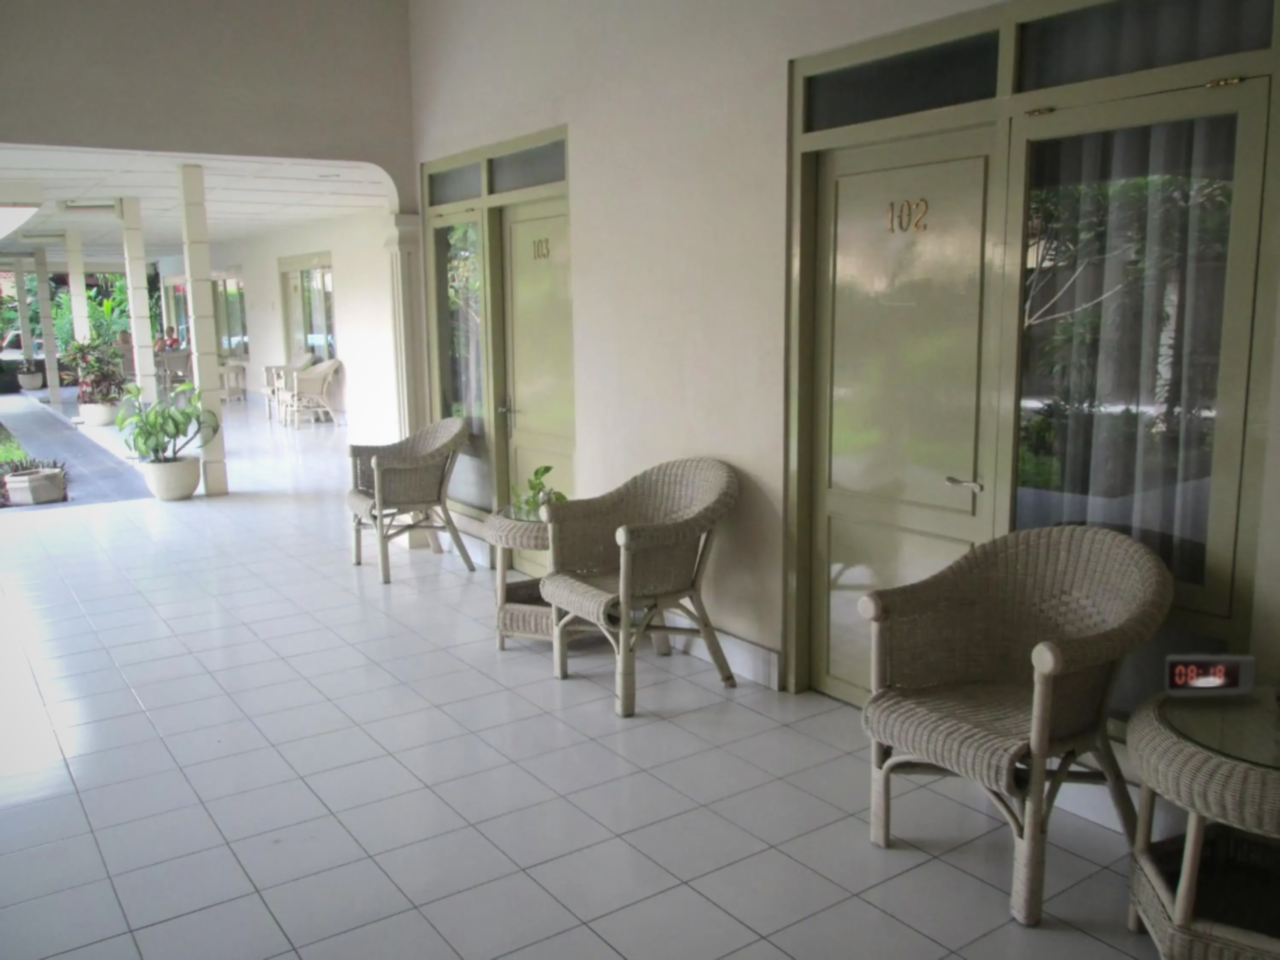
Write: 8:18
